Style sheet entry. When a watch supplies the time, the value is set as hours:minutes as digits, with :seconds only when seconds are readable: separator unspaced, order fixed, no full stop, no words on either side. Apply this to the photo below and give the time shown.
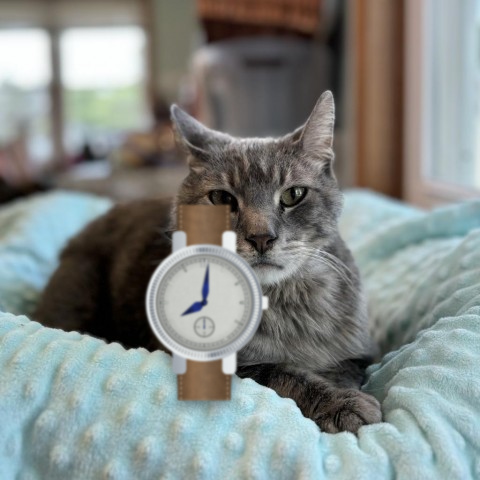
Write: 8:01
